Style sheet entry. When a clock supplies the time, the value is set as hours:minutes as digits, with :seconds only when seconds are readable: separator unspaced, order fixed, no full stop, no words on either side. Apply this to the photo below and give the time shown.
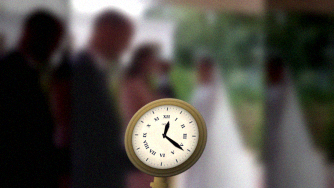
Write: 12:21
